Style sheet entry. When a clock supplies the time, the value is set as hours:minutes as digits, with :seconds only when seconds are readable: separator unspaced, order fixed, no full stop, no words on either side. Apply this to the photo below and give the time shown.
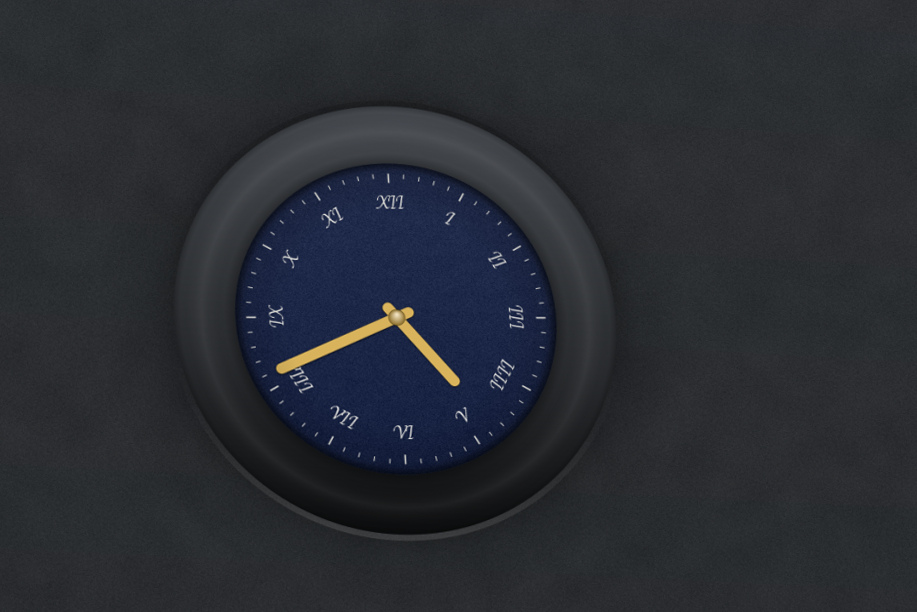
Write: 4:41
